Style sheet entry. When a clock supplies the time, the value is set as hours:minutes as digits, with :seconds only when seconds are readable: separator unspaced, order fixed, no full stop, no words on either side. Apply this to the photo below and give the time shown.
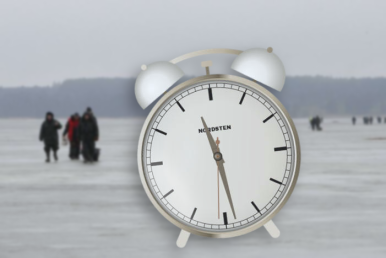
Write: 11:28:31
